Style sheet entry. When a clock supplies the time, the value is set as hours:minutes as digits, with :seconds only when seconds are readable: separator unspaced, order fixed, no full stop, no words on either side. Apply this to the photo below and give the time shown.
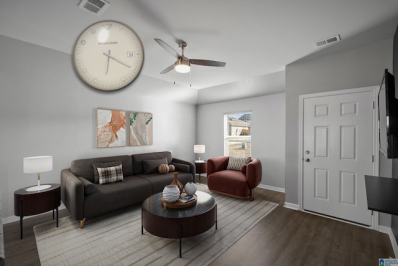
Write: 6:20
